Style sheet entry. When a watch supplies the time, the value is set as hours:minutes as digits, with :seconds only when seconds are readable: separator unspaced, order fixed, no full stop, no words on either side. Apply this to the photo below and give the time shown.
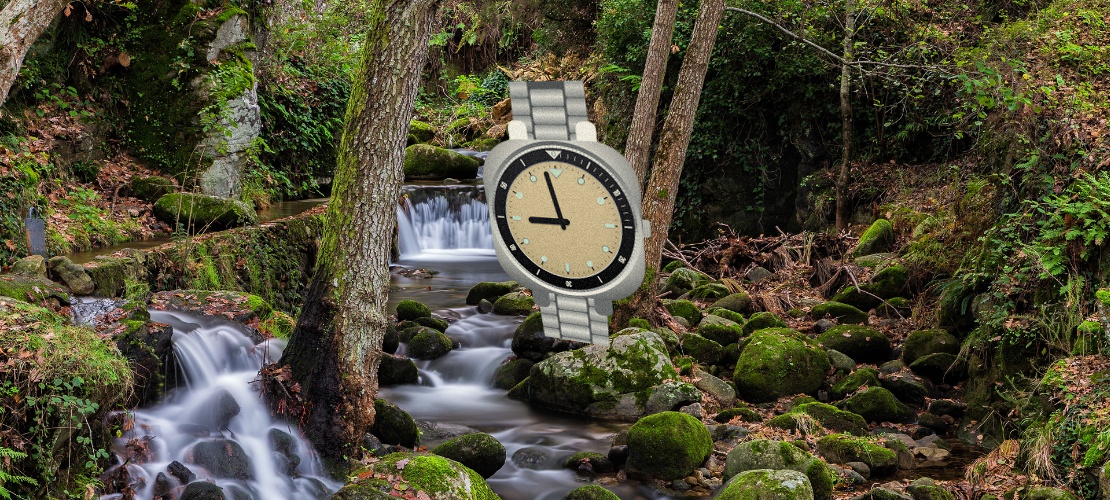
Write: 8:58
